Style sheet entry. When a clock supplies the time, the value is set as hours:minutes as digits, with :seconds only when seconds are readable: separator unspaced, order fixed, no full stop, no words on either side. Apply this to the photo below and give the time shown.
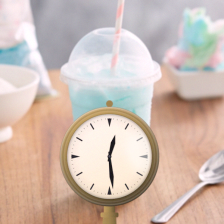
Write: 12:29
